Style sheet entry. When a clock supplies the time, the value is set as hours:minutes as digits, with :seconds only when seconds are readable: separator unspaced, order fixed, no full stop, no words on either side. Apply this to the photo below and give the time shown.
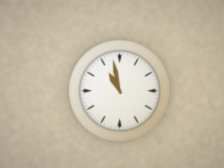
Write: 10:58
